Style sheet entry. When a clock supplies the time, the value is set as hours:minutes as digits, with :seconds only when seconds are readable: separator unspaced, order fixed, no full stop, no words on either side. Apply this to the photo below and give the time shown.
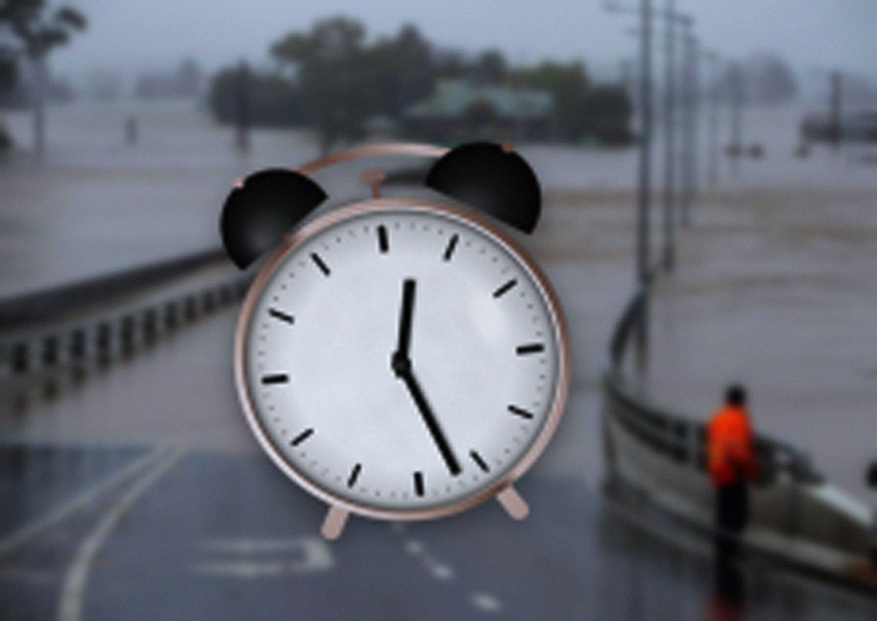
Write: 12:27
